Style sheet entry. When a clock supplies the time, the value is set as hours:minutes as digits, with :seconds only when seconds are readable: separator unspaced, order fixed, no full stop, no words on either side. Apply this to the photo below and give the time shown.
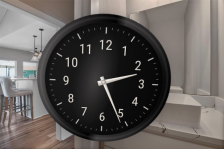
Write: 2:26
